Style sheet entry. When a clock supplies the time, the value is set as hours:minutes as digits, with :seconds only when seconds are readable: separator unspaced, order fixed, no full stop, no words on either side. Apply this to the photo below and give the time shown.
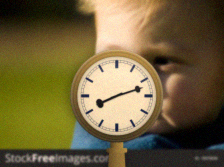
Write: 8:12
